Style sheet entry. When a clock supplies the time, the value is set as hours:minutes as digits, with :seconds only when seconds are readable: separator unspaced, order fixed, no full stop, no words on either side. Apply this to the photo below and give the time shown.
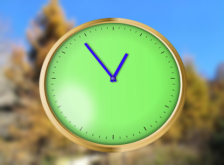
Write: 12:54
